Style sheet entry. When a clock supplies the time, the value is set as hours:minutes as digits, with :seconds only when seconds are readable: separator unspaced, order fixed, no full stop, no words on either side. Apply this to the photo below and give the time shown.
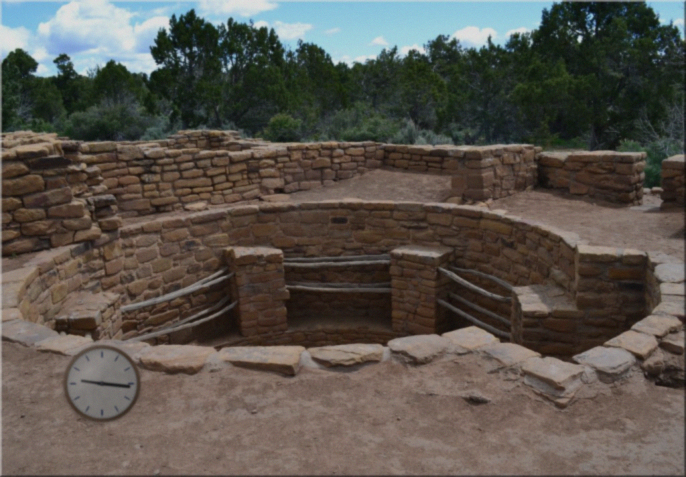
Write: 9:16
